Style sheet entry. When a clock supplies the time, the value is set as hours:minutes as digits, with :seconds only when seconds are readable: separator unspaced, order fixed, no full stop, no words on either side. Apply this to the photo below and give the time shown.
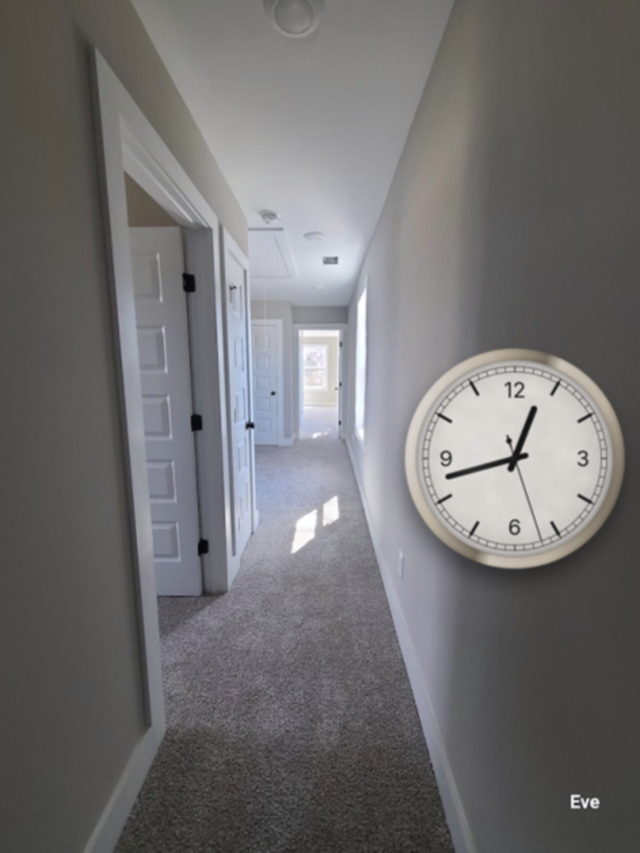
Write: 12:42:27
